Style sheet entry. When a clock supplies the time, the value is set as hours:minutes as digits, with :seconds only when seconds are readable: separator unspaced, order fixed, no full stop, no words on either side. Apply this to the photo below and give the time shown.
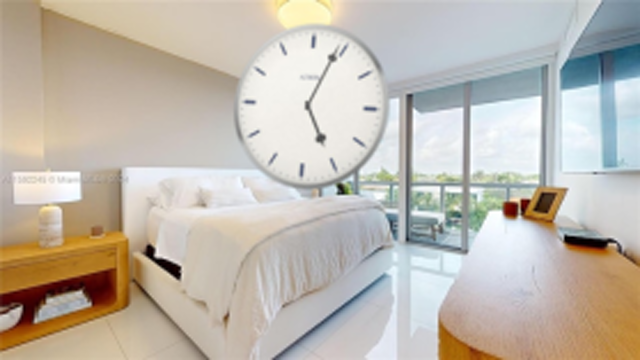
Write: 5:04
